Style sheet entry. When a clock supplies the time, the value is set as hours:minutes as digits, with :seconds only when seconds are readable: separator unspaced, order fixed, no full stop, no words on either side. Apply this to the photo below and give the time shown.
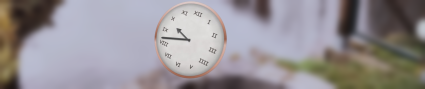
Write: 9:42
